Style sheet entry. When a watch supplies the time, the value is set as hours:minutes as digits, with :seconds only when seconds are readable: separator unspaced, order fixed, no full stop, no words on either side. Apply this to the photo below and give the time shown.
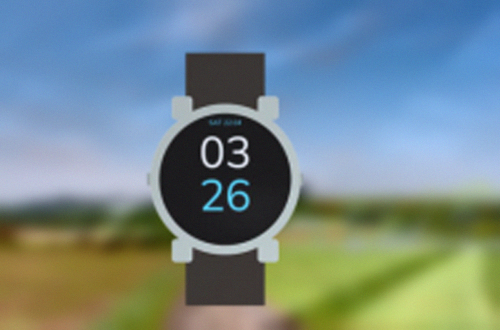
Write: 3:26
